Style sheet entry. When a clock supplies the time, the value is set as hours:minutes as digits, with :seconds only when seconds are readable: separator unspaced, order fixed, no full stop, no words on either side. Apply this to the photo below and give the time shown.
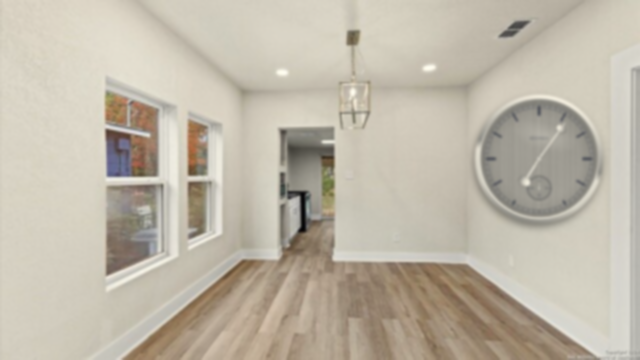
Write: 7:06
